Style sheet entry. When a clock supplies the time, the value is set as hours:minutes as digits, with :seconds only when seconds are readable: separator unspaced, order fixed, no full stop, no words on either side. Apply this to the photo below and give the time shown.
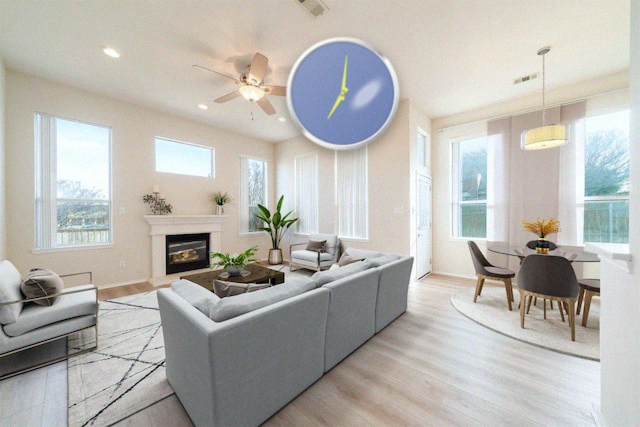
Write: 7:01
